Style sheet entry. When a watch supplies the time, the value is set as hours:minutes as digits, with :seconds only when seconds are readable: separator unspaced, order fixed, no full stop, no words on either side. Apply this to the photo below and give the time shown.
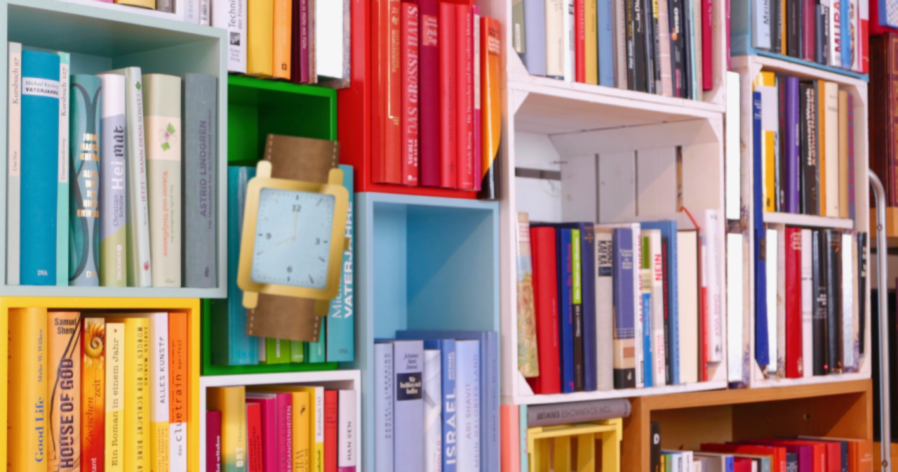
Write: 8:00
